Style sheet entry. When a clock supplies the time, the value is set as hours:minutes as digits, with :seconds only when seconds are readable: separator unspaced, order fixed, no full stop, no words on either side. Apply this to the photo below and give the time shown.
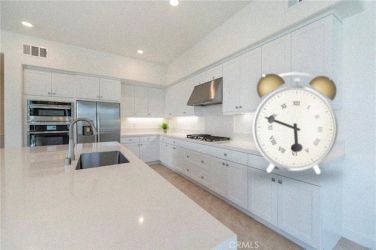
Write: 5:48
